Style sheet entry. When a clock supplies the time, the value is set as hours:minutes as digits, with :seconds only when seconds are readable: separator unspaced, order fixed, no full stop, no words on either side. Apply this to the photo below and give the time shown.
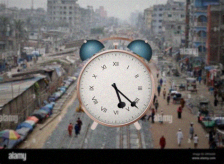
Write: 5:22
